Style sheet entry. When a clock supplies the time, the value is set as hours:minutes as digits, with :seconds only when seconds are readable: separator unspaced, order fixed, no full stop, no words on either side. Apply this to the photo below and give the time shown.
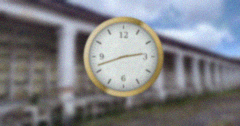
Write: 2:42
